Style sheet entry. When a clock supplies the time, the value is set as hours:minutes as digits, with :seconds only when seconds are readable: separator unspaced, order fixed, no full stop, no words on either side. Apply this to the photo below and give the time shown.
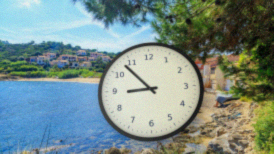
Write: 8:53
